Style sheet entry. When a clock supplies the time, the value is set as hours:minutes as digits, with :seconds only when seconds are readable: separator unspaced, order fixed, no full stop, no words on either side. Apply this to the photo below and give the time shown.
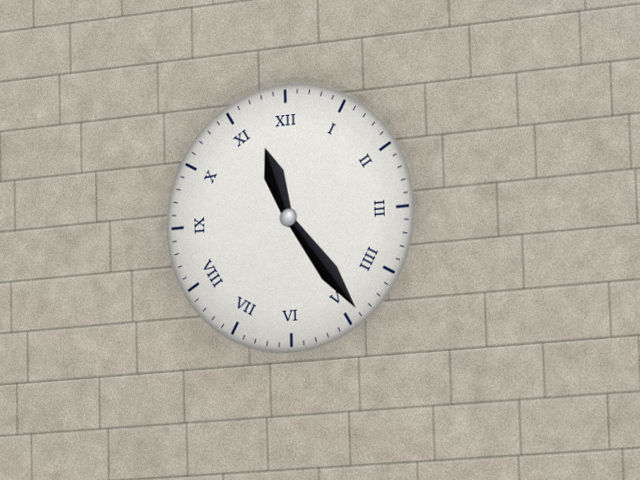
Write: 11:24
